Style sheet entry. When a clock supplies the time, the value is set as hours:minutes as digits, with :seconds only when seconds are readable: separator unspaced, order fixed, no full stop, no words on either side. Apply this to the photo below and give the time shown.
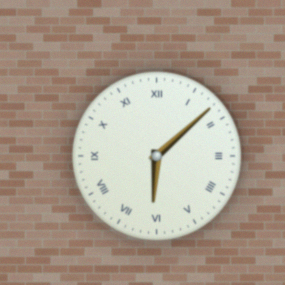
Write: 6:08
